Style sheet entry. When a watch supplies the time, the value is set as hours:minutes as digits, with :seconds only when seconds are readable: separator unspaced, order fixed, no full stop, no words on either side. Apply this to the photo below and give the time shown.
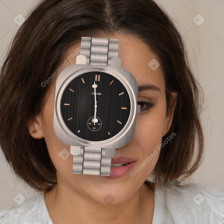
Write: 5:59
